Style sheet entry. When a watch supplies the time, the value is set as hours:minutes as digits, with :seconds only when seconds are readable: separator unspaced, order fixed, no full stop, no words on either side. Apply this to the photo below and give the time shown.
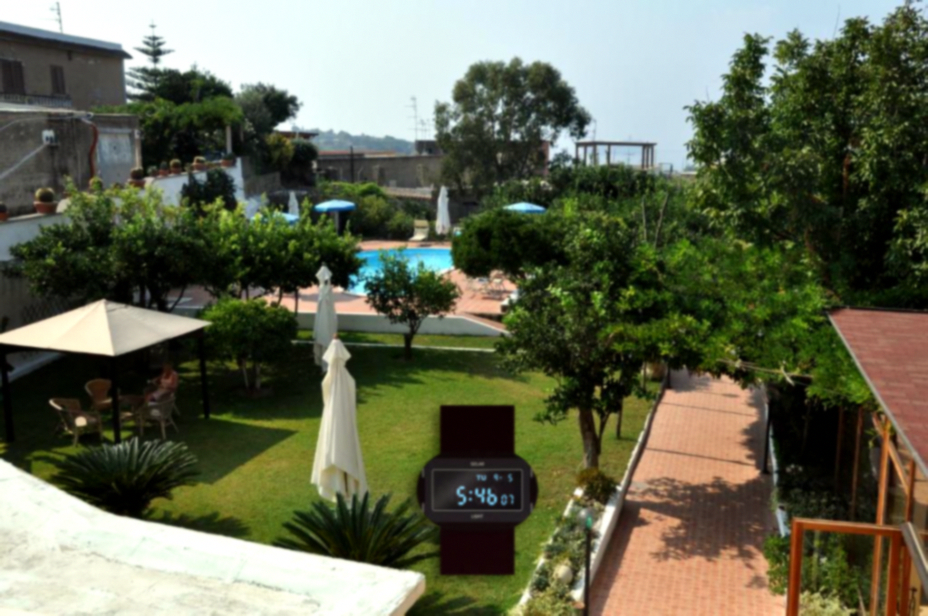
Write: 5:46
